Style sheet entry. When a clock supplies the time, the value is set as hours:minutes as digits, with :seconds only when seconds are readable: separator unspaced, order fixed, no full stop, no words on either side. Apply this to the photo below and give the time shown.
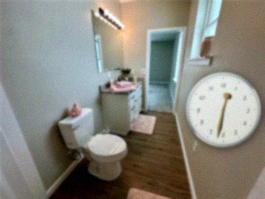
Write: 12:32
